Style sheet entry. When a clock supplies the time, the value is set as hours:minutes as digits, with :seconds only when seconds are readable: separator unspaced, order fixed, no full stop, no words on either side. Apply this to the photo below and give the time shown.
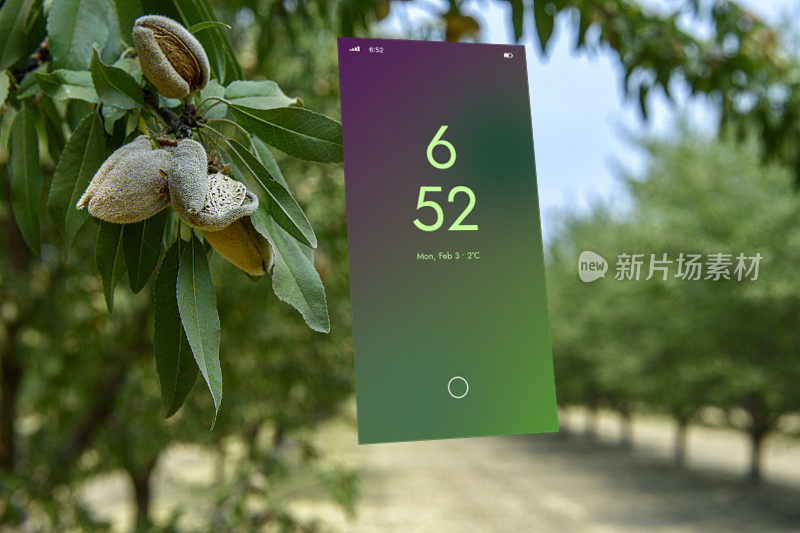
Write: 6:52
